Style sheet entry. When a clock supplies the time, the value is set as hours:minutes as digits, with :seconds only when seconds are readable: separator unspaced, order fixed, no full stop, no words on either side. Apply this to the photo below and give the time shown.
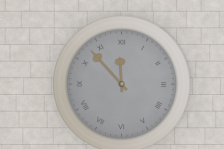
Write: 11:53
